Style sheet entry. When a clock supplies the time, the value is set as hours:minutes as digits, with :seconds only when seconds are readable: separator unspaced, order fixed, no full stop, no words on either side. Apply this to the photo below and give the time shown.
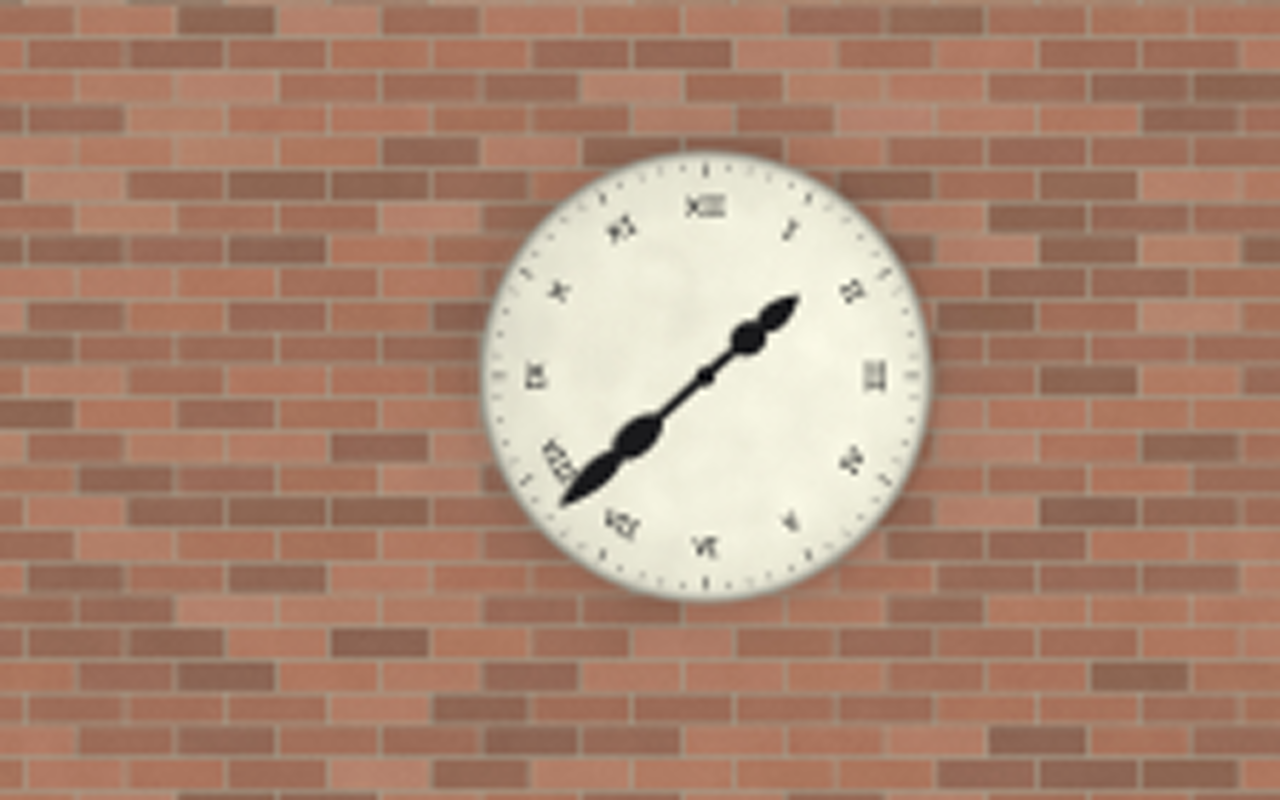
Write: 1:38
